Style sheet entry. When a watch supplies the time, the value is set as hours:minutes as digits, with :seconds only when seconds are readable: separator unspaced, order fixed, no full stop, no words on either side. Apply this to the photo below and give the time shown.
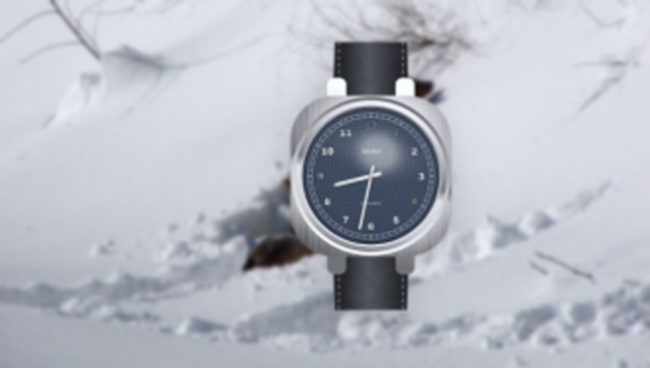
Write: 8:32
